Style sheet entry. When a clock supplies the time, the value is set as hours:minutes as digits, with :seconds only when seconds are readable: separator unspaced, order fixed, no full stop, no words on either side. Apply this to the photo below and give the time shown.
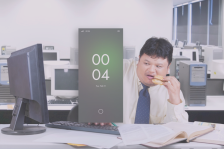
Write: 0:04
